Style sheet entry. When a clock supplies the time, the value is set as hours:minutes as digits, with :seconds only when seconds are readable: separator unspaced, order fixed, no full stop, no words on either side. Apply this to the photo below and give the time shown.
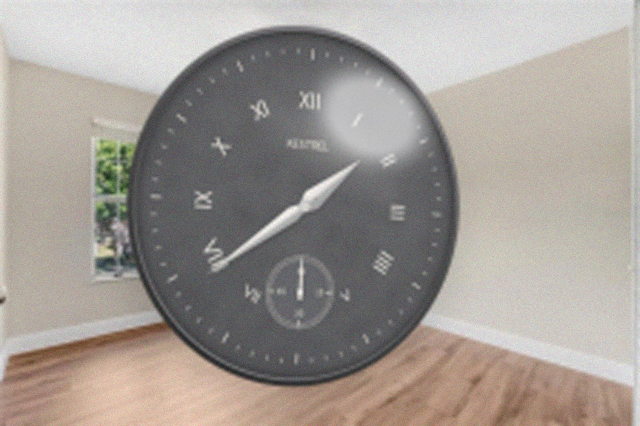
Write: 1:39
